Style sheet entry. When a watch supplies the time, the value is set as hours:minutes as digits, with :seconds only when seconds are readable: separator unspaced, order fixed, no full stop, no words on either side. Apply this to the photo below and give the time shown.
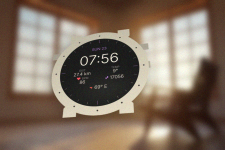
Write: 7:56
